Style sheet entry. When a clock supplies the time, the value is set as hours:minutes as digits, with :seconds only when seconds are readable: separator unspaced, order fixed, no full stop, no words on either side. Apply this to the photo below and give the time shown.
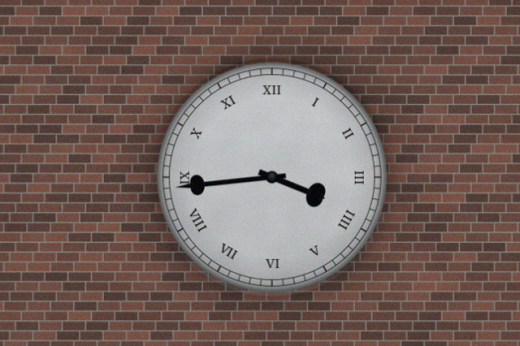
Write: 3:44
